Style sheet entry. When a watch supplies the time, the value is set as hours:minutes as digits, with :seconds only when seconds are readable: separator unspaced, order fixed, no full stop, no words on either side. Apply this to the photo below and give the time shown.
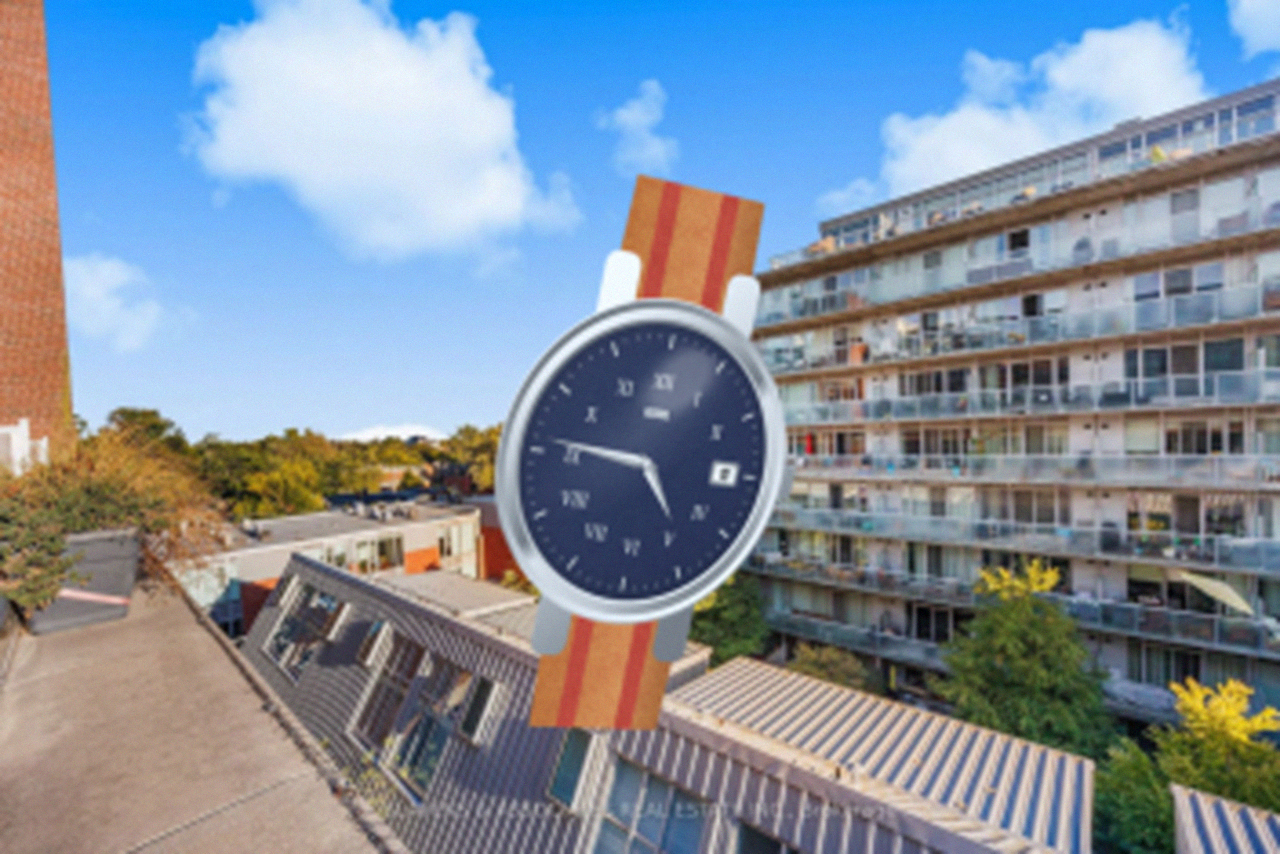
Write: 4:46
